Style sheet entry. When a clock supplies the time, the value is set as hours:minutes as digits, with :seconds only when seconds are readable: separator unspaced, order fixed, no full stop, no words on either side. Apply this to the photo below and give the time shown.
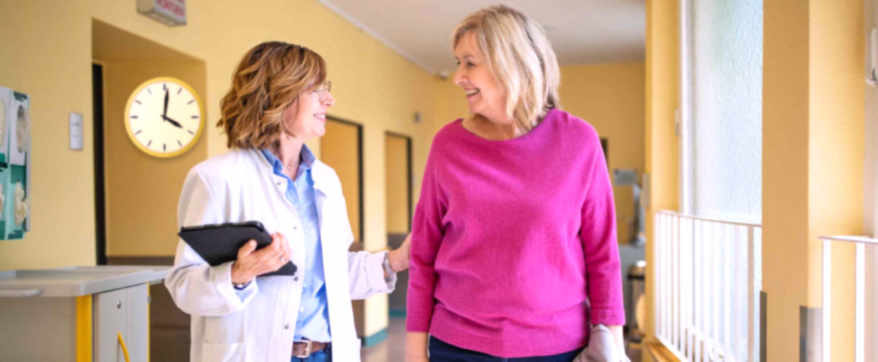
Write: 4:01
